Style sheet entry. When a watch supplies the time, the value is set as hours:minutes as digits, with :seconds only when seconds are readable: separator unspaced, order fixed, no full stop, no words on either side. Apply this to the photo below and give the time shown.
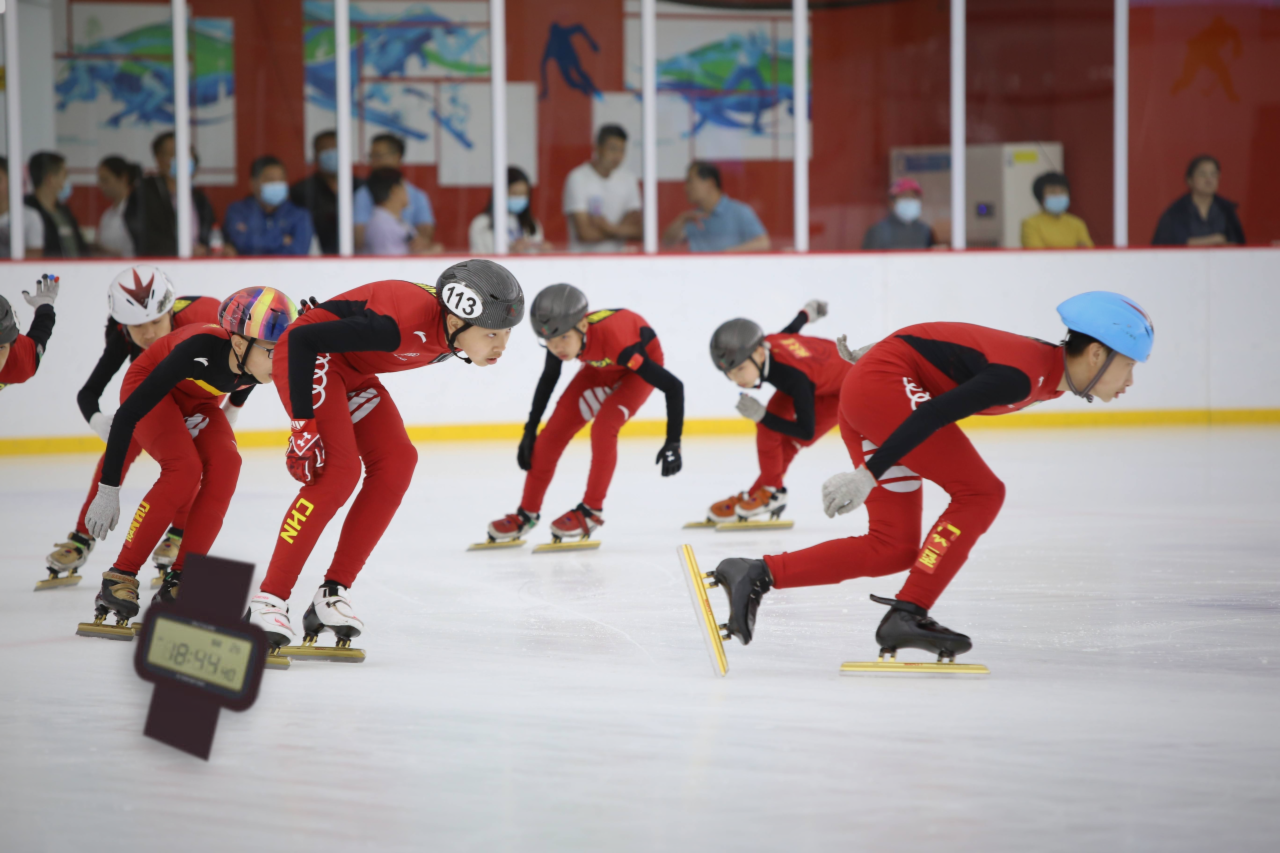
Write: 18:44
